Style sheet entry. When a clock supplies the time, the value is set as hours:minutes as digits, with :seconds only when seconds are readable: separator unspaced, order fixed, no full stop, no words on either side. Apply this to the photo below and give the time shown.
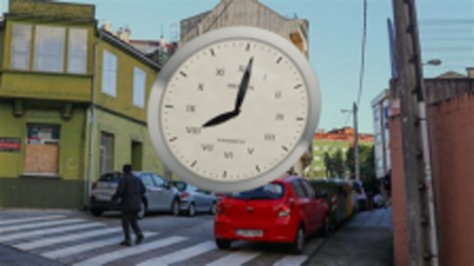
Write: 8:01
